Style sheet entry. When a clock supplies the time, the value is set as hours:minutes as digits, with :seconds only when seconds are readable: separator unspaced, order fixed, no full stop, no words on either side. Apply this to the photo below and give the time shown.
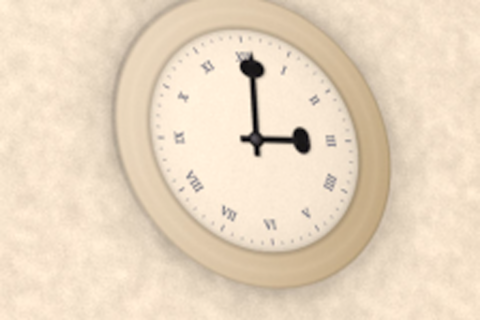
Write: 3:01
